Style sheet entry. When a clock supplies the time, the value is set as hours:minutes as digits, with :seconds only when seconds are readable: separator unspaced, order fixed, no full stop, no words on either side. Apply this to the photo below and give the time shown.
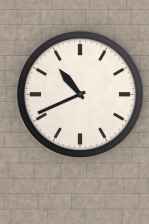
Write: 10:41
